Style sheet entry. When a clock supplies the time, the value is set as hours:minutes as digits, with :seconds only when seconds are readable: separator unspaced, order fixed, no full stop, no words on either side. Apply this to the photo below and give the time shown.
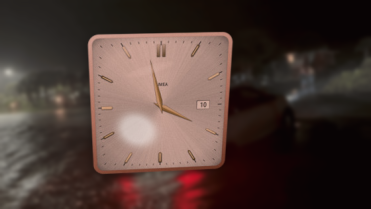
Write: 3:58
